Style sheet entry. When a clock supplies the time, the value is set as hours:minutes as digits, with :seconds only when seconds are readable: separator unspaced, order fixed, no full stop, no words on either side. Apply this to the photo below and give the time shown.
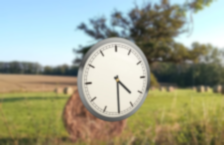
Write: 4:30
